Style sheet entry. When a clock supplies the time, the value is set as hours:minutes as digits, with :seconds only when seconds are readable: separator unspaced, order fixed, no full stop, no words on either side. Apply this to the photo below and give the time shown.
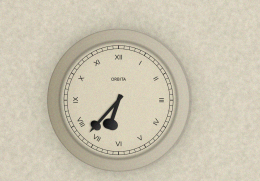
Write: 6:37
